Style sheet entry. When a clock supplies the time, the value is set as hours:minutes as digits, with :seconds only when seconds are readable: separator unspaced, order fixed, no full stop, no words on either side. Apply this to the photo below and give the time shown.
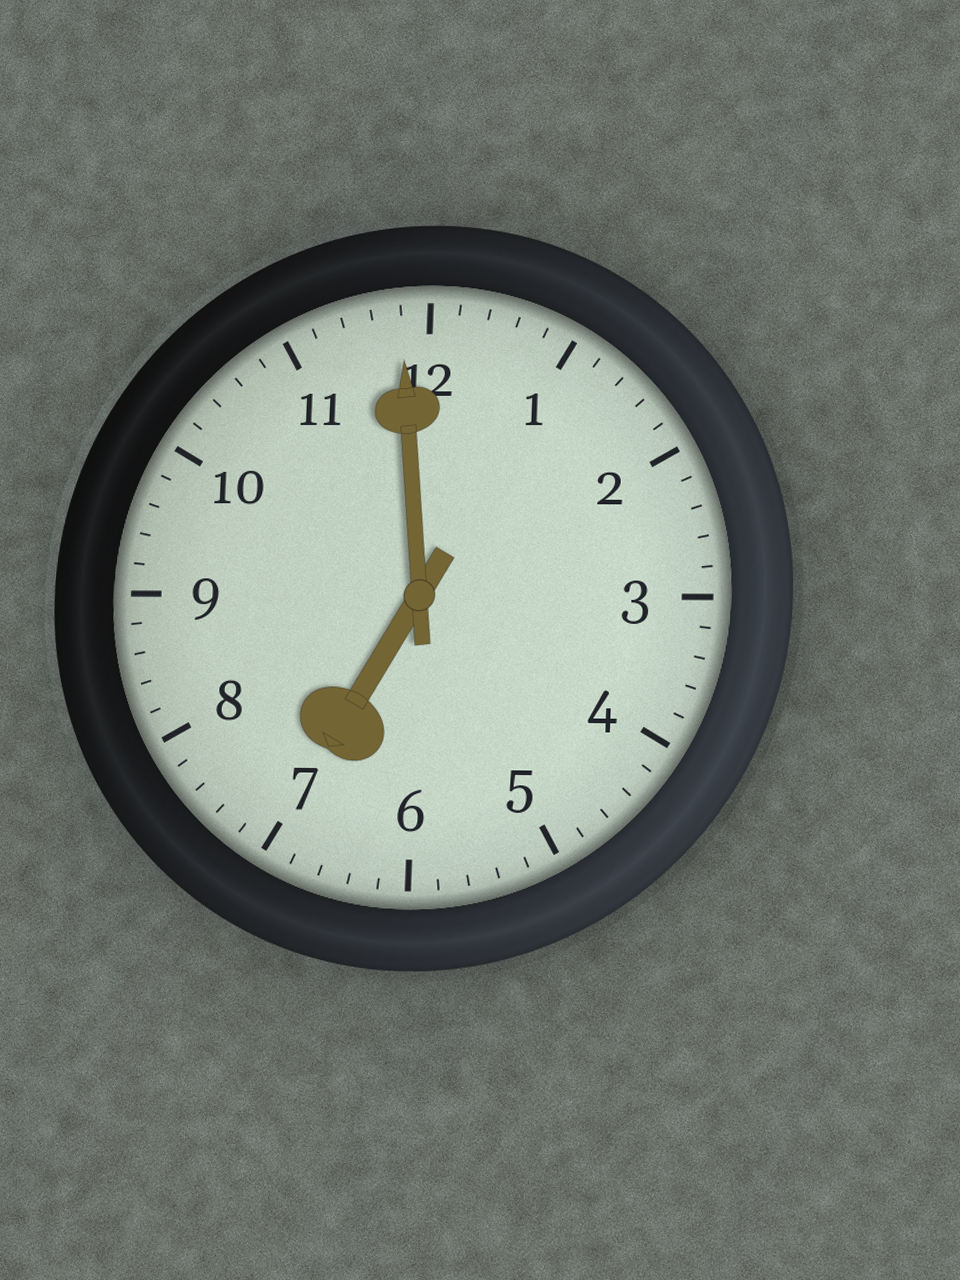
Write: 6:59
